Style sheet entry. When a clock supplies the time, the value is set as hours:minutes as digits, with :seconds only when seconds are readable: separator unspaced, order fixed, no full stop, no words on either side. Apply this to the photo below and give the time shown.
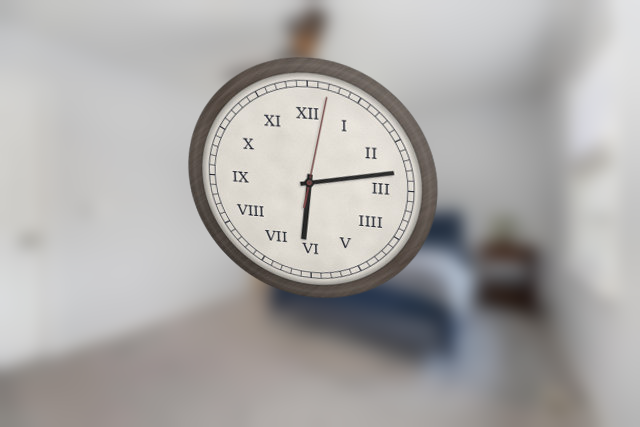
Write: 6:13:02
